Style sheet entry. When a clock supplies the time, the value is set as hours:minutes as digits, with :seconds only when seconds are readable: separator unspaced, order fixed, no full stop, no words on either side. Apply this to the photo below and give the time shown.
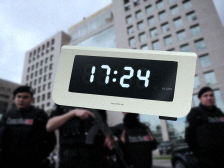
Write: 17:24
